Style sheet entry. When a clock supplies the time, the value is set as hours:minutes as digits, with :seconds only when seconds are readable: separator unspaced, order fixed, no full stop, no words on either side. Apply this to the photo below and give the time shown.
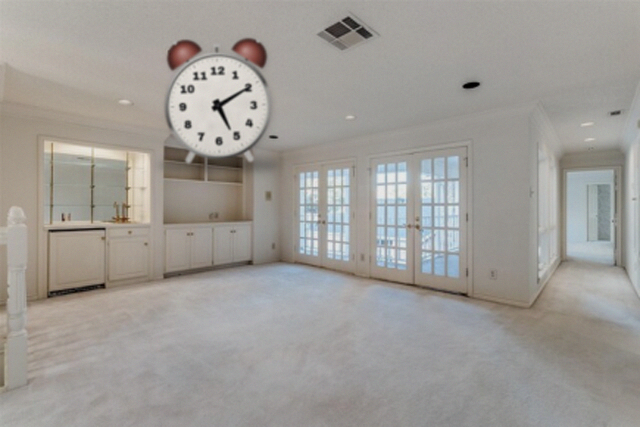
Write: 5:10
